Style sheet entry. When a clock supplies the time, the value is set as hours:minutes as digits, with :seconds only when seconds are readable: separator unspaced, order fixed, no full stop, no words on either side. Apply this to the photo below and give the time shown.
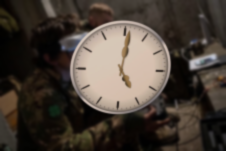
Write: 5:01
